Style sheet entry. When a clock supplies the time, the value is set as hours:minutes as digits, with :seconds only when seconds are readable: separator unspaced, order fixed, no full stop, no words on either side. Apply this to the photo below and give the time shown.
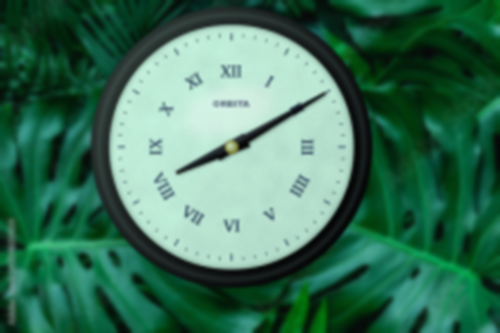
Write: 8:10
